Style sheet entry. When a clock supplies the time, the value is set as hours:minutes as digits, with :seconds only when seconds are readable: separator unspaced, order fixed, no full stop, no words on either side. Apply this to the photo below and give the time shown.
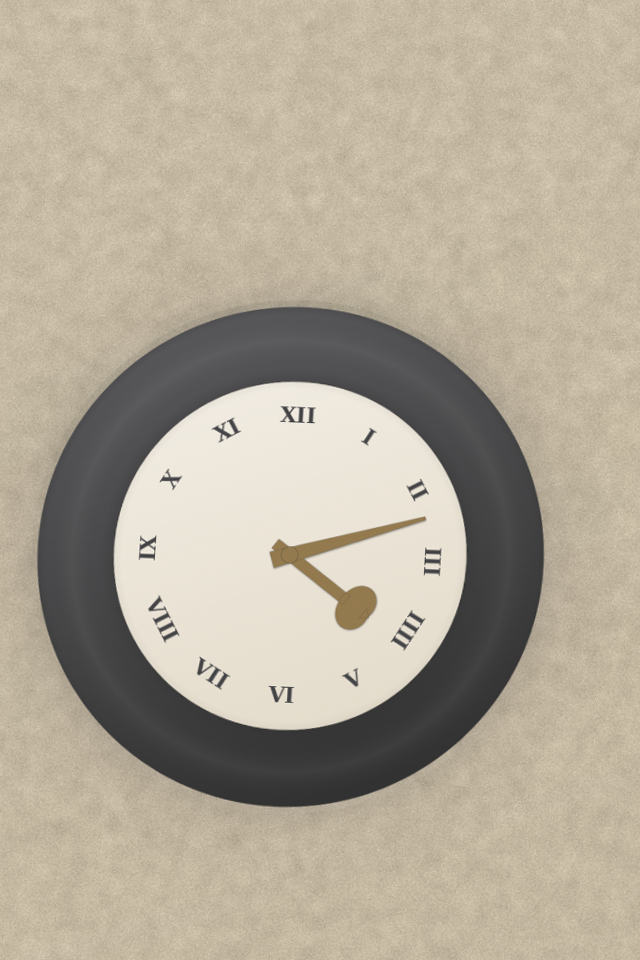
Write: 4:12
